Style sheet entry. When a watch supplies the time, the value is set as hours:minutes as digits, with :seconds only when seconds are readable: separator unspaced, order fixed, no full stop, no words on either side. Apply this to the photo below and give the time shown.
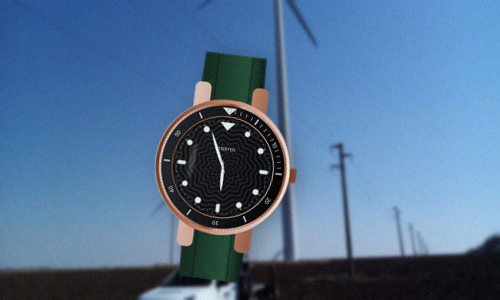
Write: 5:56
